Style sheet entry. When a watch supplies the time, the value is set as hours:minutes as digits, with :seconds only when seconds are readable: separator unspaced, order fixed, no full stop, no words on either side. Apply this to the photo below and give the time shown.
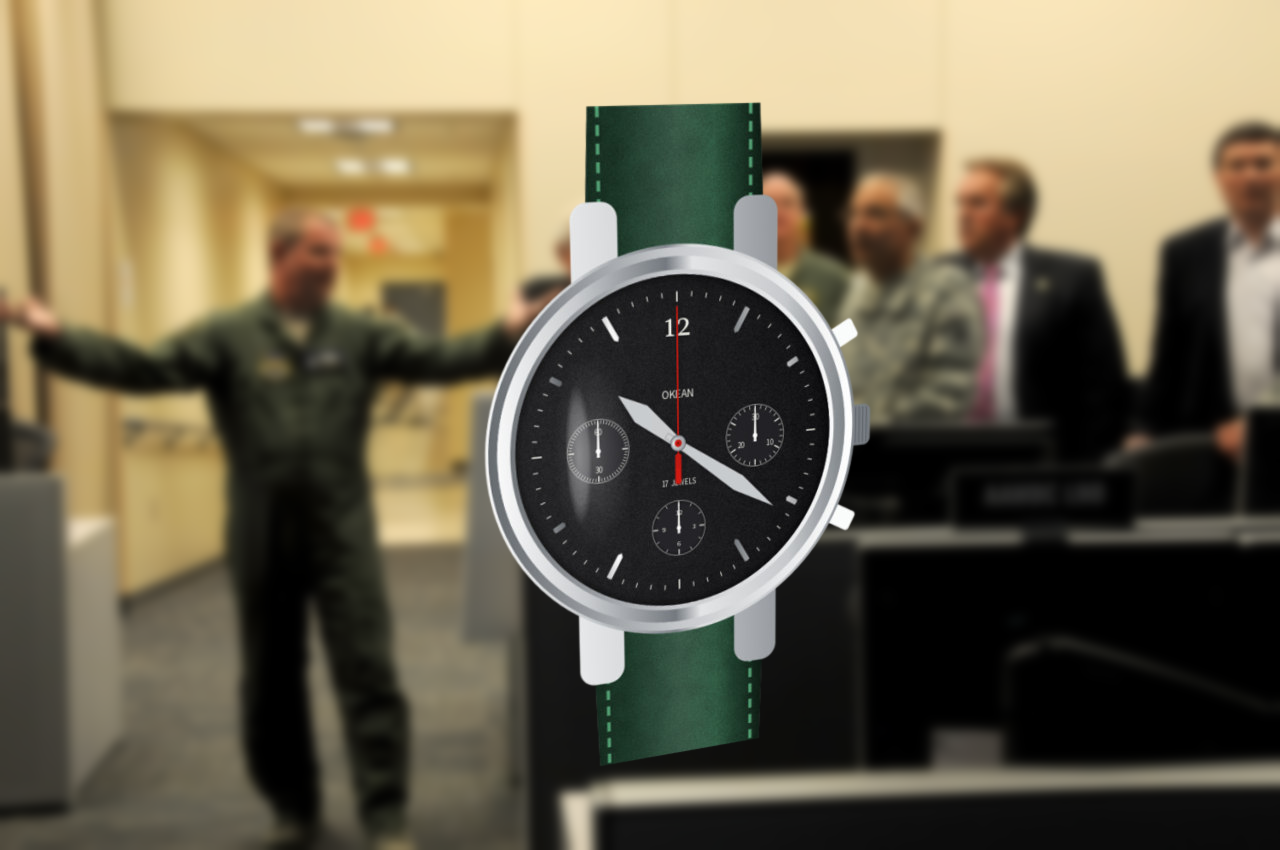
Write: 10:21
